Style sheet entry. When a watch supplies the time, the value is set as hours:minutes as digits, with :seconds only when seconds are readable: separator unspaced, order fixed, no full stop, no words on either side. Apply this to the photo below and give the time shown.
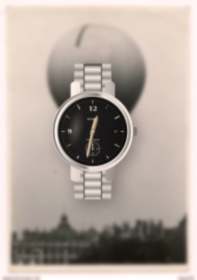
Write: 12:32
